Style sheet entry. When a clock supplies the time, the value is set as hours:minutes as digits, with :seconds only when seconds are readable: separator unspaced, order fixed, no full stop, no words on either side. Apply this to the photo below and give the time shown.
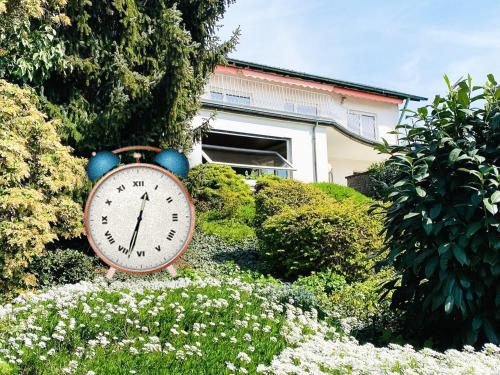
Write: 12:33
